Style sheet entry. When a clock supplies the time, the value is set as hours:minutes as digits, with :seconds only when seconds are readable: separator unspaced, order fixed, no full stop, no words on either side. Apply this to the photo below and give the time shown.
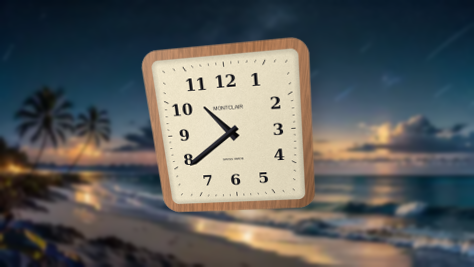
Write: 10:39
